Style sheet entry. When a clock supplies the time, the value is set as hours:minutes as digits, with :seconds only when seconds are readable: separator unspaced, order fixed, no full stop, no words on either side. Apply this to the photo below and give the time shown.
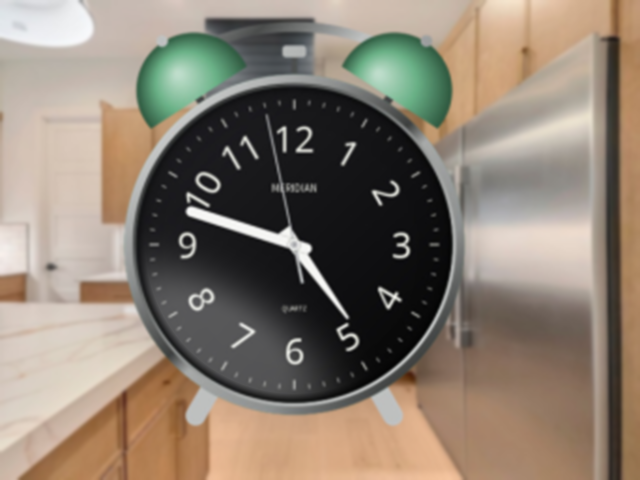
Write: 4:47:58
